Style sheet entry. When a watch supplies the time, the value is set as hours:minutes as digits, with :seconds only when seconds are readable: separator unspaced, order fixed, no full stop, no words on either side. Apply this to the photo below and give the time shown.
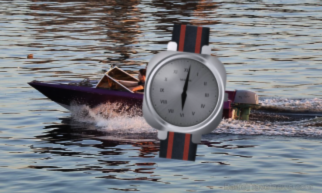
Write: 6:01
